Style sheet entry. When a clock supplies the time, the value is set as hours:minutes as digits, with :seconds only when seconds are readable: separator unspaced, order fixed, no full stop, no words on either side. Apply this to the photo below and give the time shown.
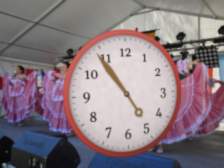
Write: 4:54
